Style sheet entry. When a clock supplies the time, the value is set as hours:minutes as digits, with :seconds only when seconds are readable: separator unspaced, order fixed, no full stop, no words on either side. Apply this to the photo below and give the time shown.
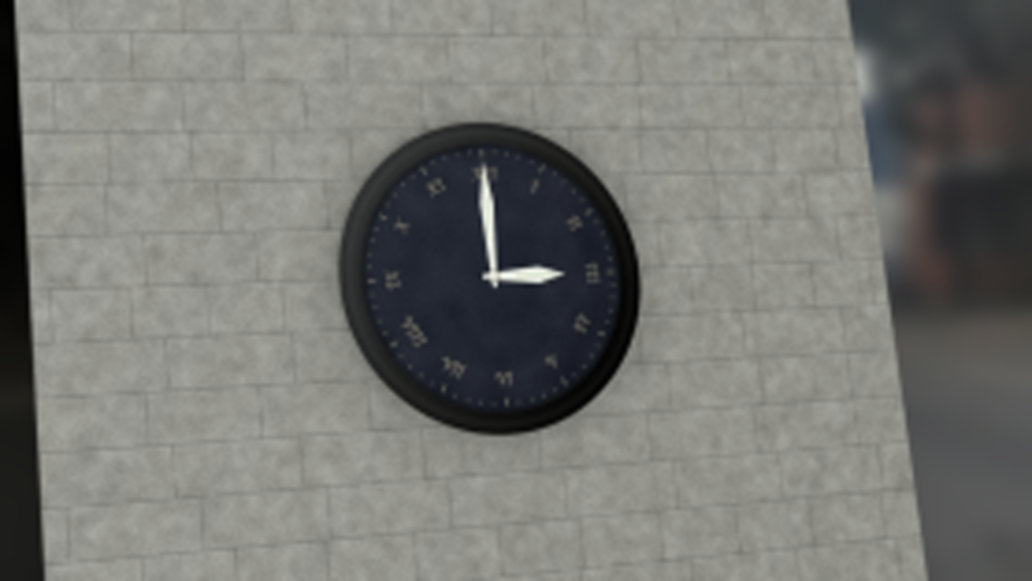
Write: 3:00
